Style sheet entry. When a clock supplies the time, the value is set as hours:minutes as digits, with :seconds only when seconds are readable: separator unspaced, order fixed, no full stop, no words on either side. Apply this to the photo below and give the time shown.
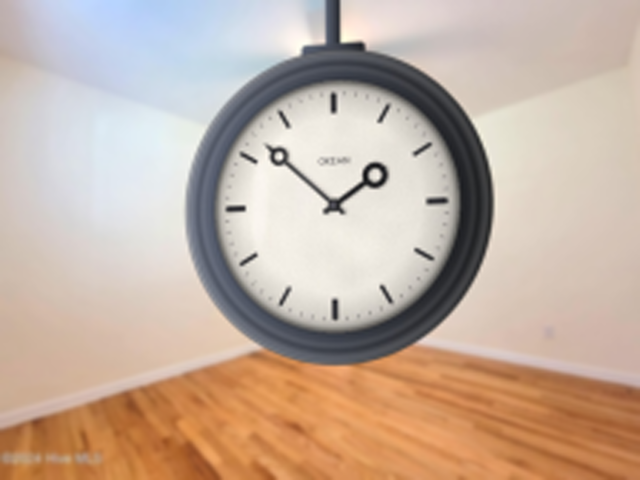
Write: 1:52
